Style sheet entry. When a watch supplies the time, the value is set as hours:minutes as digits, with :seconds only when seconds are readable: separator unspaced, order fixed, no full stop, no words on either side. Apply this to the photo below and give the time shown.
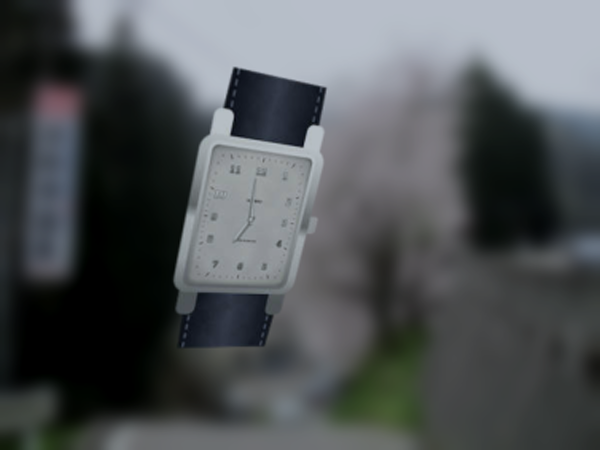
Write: 6:59
